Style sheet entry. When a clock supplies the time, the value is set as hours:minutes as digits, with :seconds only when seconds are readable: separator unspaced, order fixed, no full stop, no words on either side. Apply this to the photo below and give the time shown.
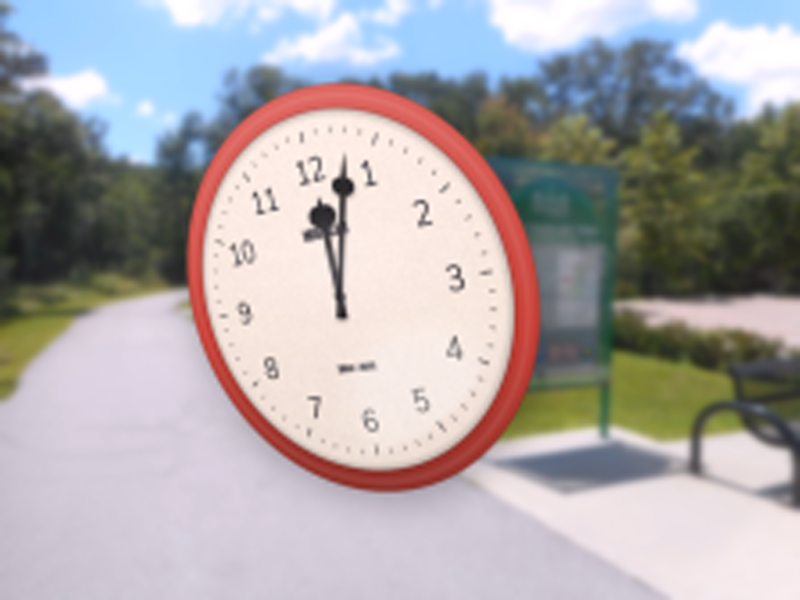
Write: 12:03
